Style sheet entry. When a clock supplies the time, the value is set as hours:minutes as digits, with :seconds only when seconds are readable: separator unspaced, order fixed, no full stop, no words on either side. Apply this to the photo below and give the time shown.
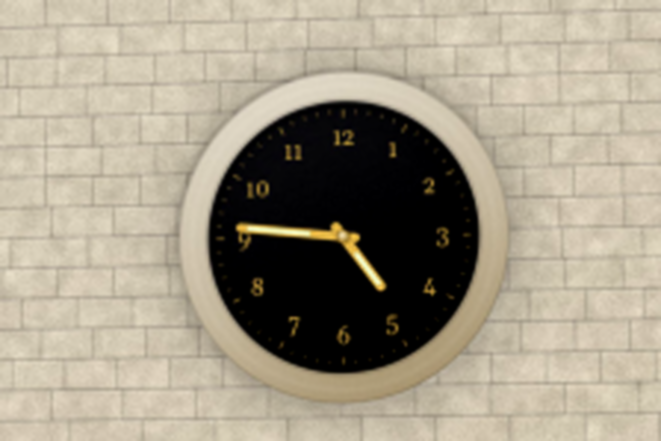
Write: 4:46
